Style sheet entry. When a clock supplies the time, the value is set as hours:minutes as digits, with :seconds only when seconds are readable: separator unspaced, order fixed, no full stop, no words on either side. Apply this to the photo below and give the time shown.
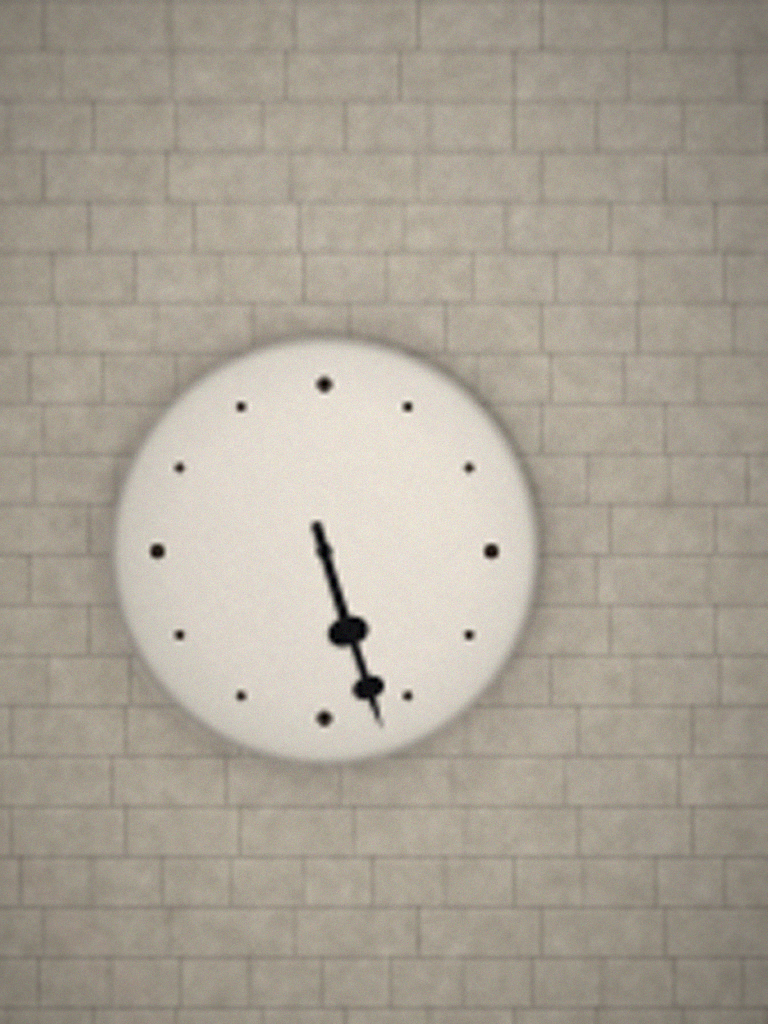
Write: 5:27
